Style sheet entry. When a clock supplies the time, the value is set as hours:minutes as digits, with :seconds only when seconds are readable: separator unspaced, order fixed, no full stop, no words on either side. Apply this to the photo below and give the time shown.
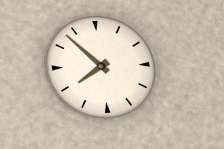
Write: 7:53
